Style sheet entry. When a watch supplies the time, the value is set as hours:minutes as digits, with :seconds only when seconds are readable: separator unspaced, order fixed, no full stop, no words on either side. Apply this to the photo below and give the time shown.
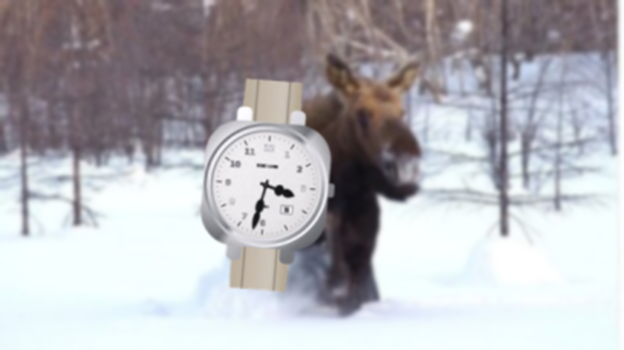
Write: 3:32
